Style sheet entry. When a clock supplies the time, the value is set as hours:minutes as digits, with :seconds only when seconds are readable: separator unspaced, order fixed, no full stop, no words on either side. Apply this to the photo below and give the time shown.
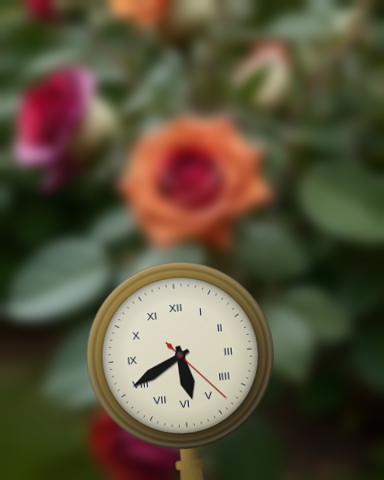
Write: 5:40:23
